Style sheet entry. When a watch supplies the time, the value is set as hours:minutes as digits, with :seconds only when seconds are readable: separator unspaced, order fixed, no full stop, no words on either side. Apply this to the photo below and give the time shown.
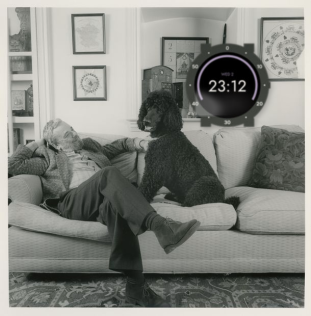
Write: 23:12
